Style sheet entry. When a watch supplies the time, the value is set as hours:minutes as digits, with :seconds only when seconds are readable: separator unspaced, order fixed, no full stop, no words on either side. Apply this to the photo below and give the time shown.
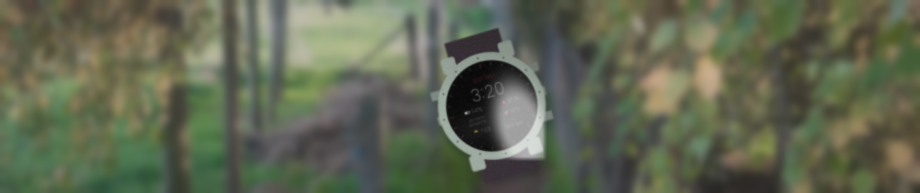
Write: 3:20
